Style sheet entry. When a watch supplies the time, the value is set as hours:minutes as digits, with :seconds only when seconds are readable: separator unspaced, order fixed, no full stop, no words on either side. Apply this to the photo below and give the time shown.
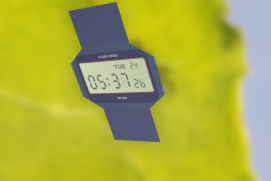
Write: 5:37:26
